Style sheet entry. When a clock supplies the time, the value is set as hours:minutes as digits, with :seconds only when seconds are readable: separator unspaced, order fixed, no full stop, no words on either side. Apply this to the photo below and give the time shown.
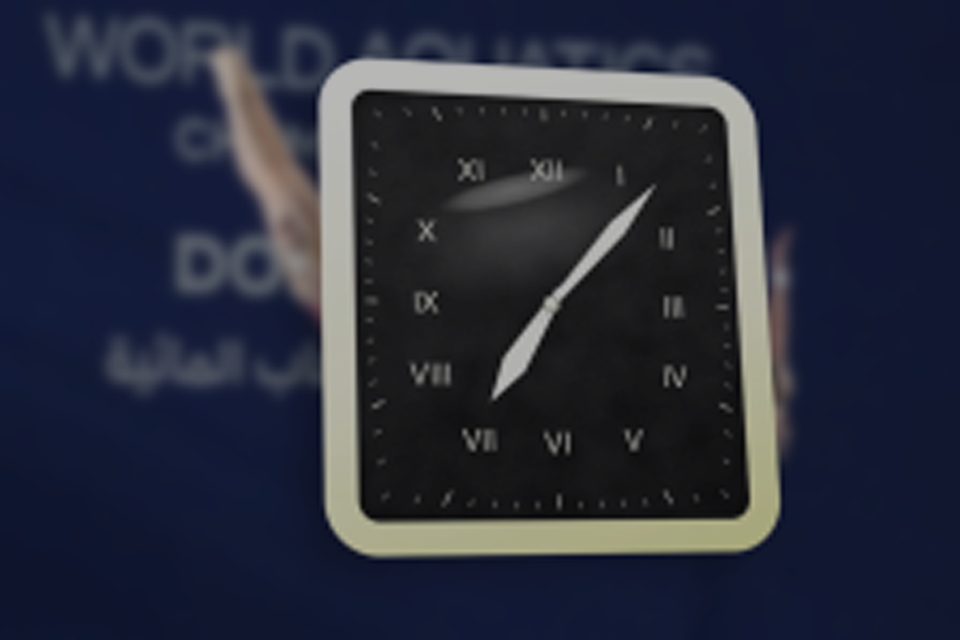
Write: 7:07
